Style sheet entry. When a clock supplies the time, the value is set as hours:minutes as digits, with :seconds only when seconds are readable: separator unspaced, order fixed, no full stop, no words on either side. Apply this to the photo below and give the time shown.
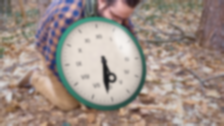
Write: 5:31
